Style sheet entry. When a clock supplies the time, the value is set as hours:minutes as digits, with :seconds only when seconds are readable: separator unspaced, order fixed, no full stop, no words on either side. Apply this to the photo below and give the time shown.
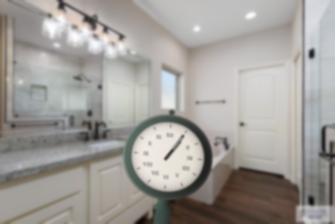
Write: 1:05
